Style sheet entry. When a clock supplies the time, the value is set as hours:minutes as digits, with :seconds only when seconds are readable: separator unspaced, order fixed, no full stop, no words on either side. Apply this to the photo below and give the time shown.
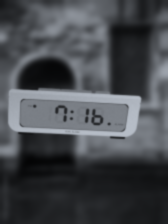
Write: 7:16
